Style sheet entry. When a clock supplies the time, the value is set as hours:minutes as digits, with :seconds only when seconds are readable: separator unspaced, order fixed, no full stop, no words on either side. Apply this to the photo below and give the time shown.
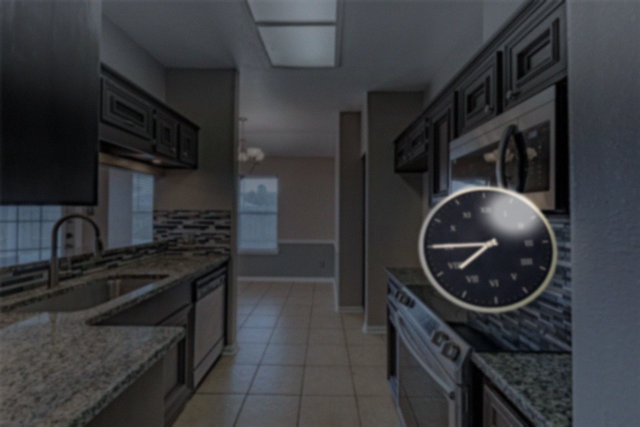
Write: 7:45
